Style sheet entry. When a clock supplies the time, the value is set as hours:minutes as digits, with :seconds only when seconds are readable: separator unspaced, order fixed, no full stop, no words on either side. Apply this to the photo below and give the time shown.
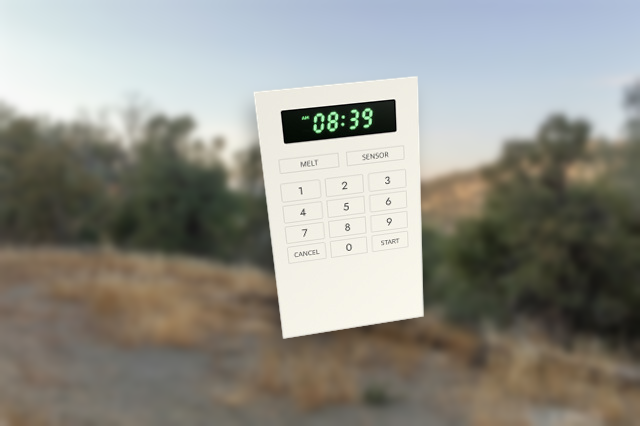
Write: 8:39
